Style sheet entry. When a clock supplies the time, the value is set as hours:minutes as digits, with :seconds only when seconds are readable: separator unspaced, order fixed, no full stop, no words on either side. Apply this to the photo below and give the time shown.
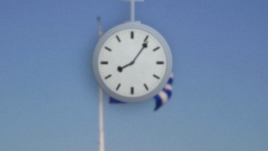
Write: 8:06
